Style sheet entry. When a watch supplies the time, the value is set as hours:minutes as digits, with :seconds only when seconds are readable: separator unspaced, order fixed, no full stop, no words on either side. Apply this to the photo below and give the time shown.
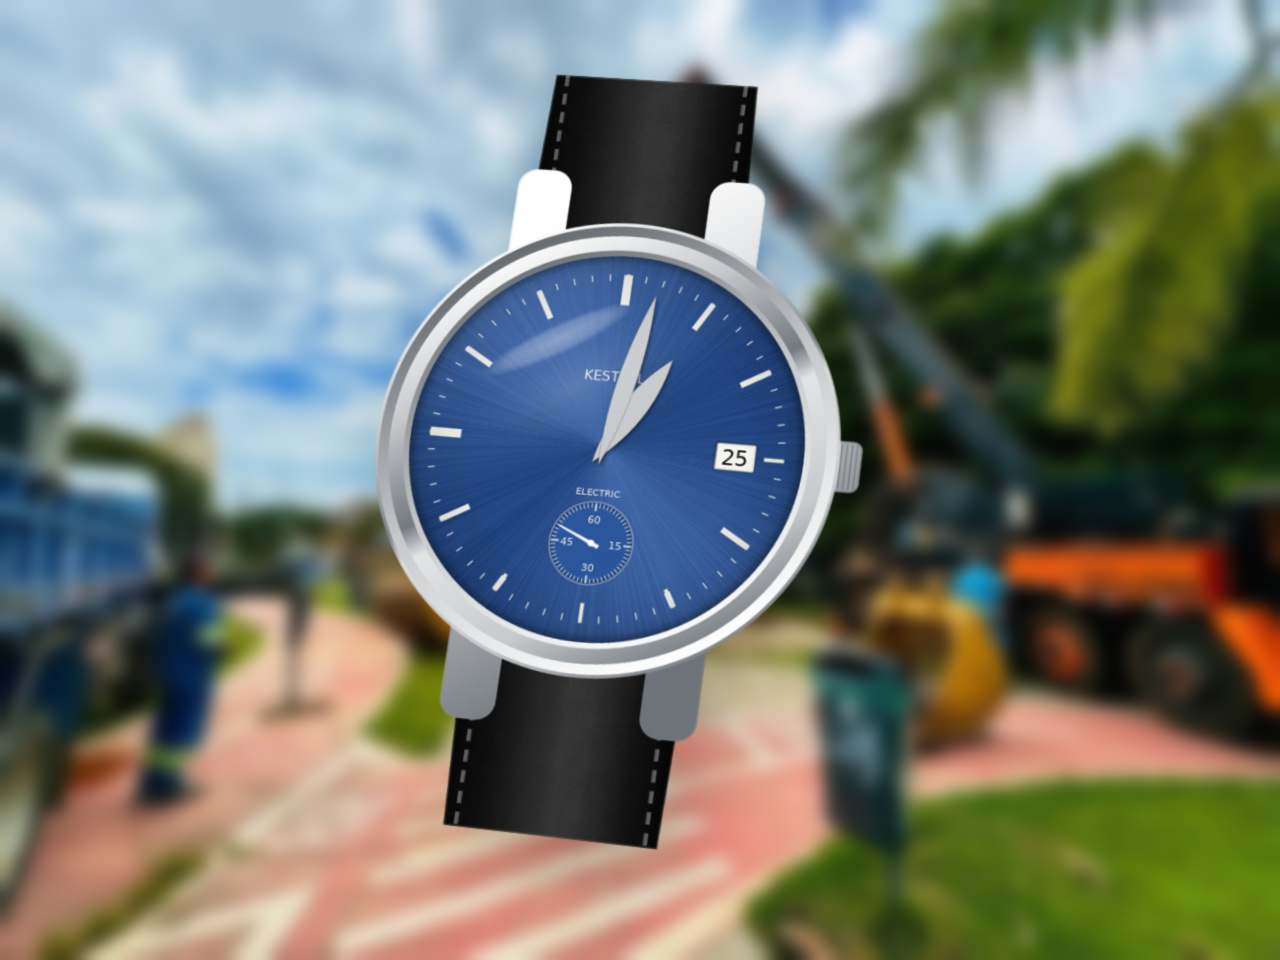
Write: 1:01:49
